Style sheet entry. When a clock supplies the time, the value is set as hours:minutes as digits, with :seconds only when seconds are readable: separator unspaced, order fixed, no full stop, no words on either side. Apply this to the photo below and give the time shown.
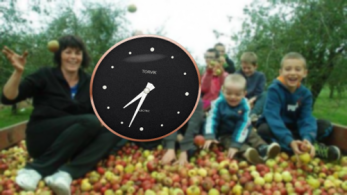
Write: 7:33
